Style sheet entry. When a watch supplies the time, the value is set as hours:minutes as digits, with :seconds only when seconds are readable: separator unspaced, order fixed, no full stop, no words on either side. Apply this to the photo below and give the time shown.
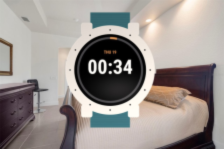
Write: 0:34
